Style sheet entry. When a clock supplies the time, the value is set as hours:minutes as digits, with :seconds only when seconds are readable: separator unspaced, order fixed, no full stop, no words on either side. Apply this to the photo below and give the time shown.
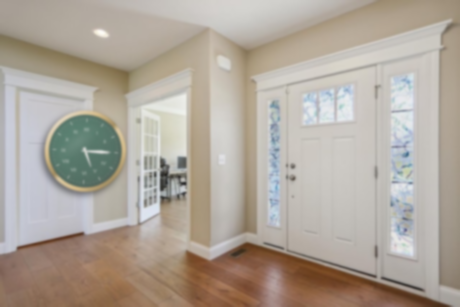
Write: 5:15
